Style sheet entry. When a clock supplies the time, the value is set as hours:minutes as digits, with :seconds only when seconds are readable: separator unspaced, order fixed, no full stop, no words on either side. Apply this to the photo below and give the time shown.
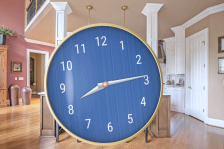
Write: 8:14
